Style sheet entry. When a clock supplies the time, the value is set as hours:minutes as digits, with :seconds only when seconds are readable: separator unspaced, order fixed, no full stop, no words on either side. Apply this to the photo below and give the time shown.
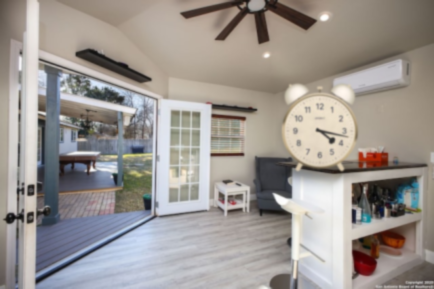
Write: 4:17
